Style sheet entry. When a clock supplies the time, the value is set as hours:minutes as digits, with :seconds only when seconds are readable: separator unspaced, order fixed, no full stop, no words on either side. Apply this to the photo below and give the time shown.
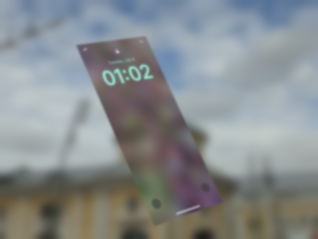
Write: 1:02
